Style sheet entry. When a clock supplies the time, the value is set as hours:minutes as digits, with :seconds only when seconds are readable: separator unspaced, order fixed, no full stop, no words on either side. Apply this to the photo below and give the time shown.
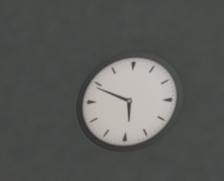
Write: 5:49
